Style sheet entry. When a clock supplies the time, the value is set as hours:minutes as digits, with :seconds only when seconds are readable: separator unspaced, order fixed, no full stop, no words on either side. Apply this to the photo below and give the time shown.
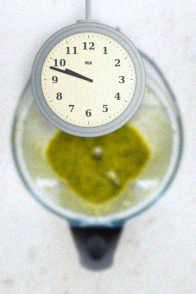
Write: 9:48
